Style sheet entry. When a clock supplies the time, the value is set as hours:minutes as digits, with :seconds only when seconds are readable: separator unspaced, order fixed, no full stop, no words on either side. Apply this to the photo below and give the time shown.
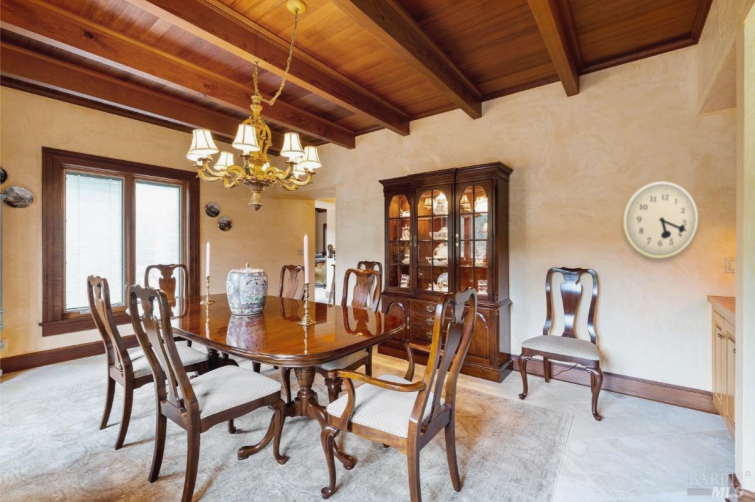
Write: 5:18
